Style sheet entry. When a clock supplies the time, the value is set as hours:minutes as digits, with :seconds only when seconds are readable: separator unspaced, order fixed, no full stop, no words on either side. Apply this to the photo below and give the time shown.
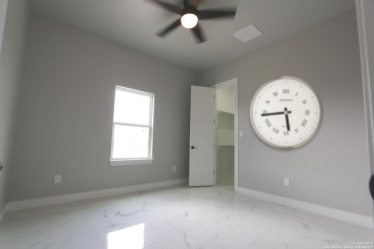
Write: 5:44
